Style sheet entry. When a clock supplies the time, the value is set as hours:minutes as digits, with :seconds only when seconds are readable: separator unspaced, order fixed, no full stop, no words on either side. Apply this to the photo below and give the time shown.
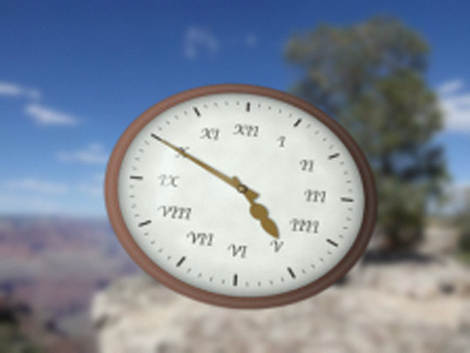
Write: 4:50
